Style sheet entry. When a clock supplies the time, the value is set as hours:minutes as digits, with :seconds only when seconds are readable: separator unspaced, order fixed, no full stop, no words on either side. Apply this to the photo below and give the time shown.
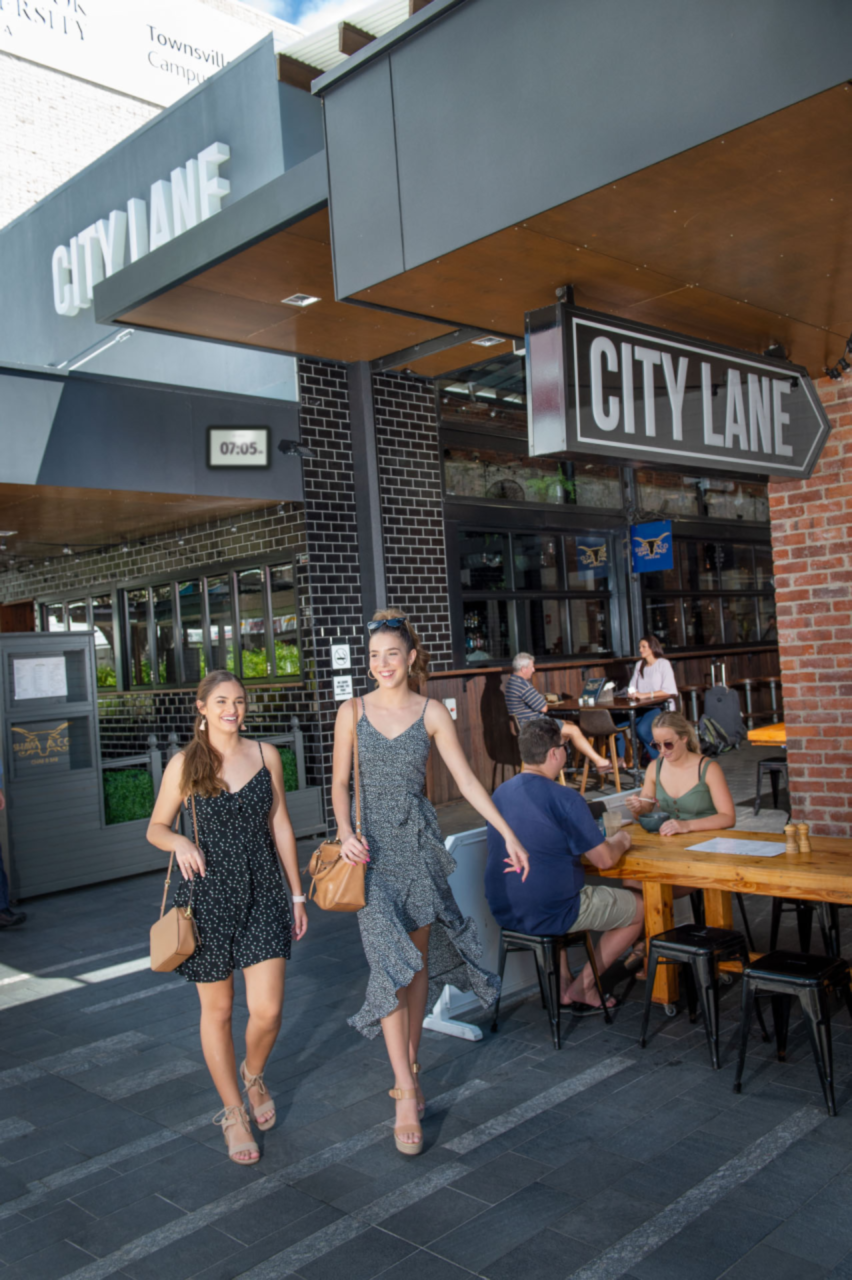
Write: 7:05
